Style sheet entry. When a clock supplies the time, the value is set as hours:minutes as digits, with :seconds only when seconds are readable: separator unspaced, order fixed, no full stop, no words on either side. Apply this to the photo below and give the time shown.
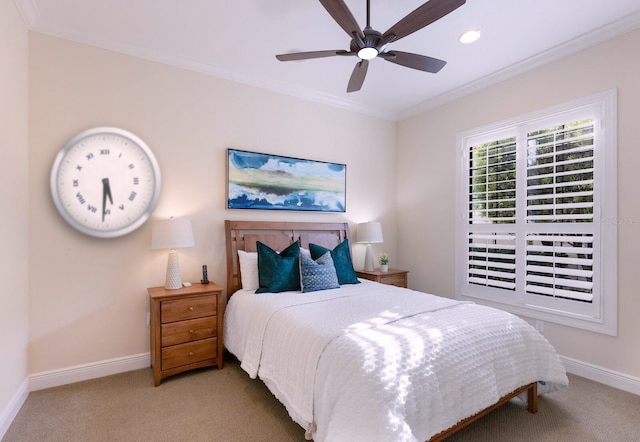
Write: 5:31
